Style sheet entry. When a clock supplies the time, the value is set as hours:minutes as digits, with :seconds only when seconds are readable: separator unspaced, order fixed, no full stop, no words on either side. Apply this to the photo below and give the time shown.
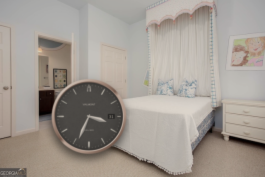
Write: 3:34
